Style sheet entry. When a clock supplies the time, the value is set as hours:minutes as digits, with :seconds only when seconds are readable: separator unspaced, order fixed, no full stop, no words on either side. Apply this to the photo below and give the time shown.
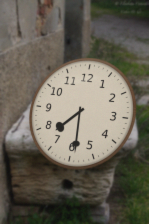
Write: 7:29
